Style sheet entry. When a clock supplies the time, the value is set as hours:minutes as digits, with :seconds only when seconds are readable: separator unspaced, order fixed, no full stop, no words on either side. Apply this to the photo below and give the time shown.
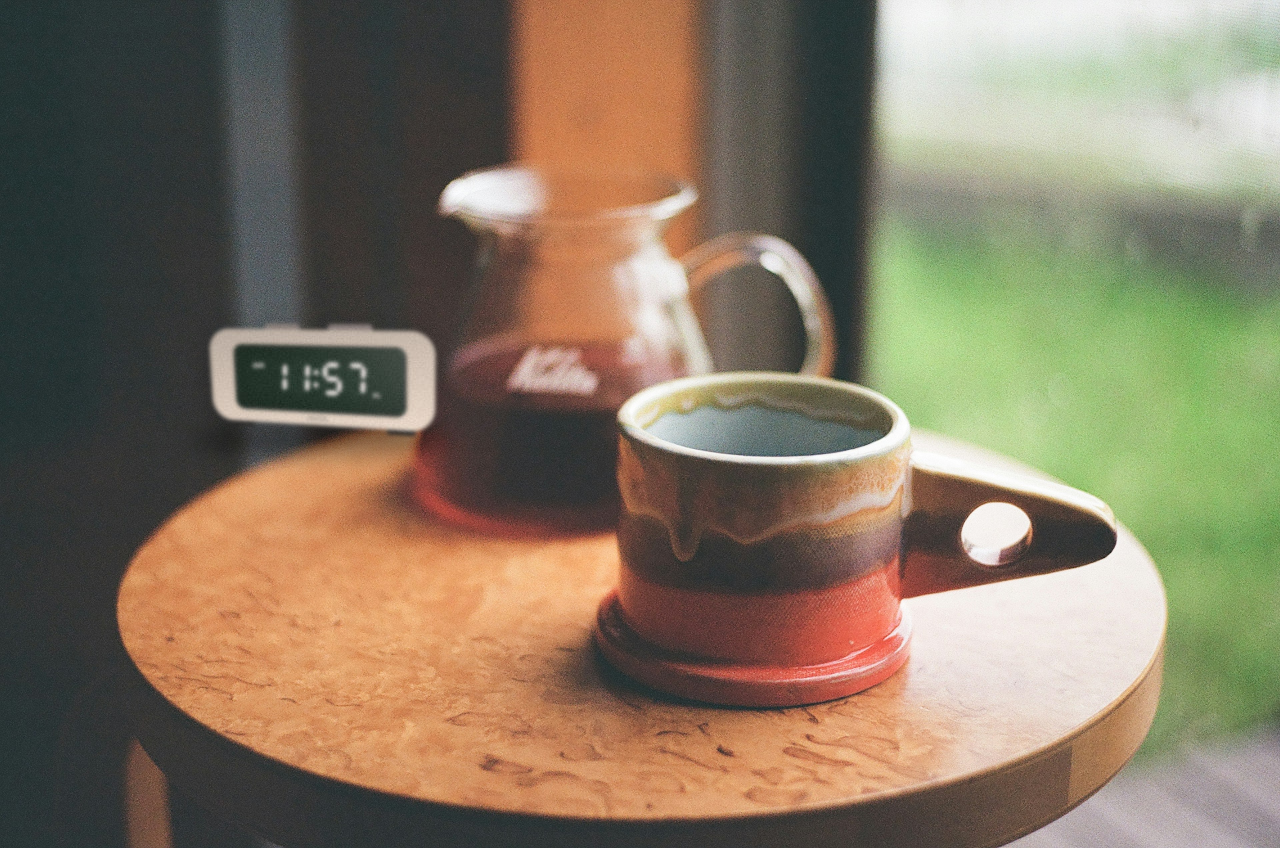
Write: 11:57
